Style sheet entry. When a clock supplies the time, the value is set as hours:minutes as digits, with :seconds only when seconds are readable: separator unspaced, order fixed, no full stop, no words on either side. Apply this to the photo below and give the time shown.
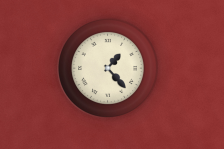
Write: 1:23
